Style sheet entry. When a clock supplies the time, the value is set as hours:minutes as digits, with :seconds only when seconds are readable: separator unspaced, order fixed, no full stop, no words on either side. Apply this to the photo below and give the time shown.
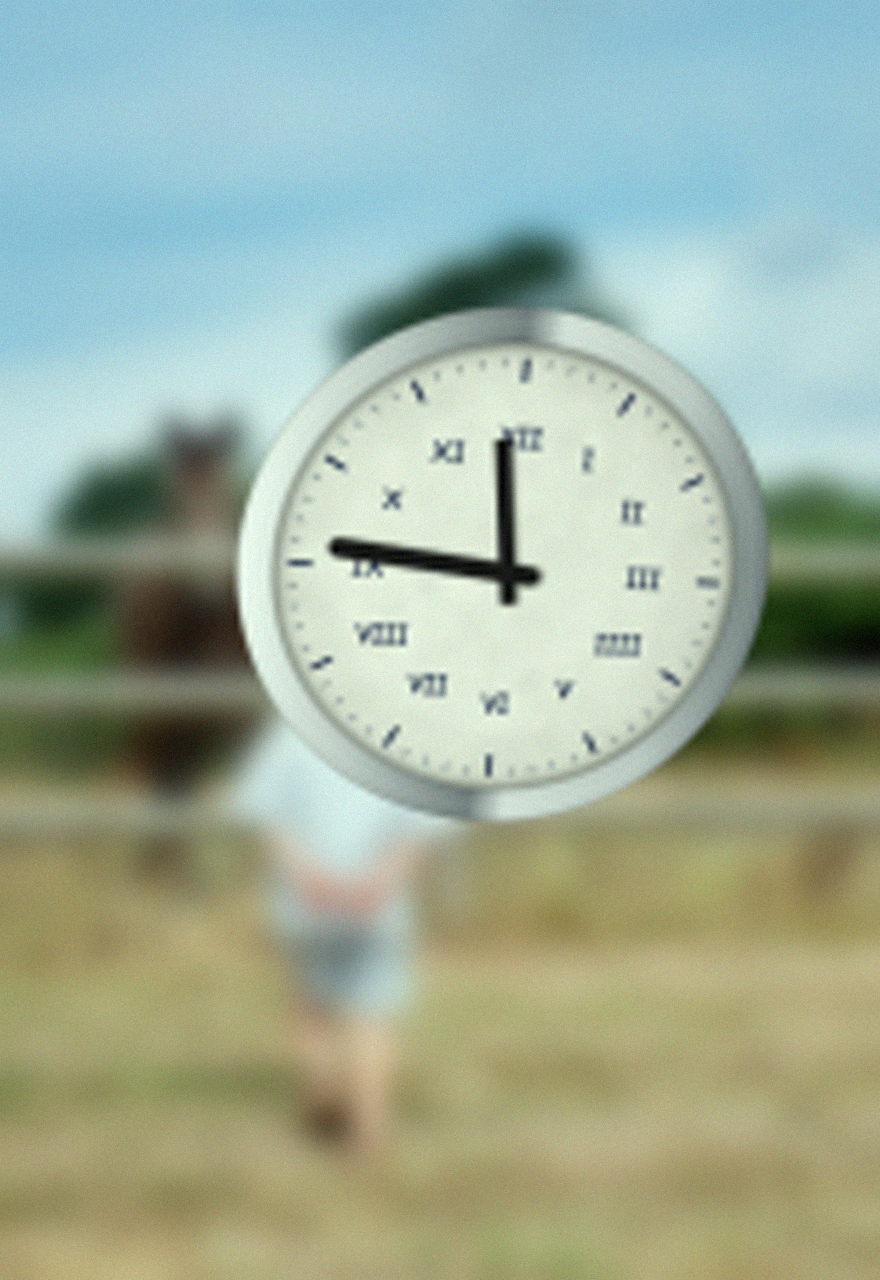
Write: 11:46
